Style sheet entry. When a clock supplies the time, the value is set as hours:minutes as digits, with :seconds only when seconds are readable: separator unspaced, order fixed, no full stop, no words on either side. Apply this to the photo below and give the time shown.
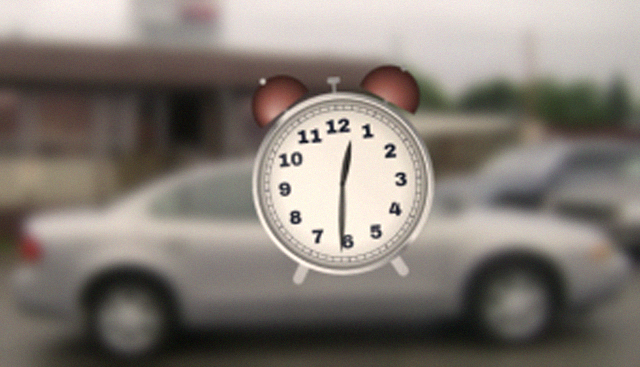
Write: 12:31
